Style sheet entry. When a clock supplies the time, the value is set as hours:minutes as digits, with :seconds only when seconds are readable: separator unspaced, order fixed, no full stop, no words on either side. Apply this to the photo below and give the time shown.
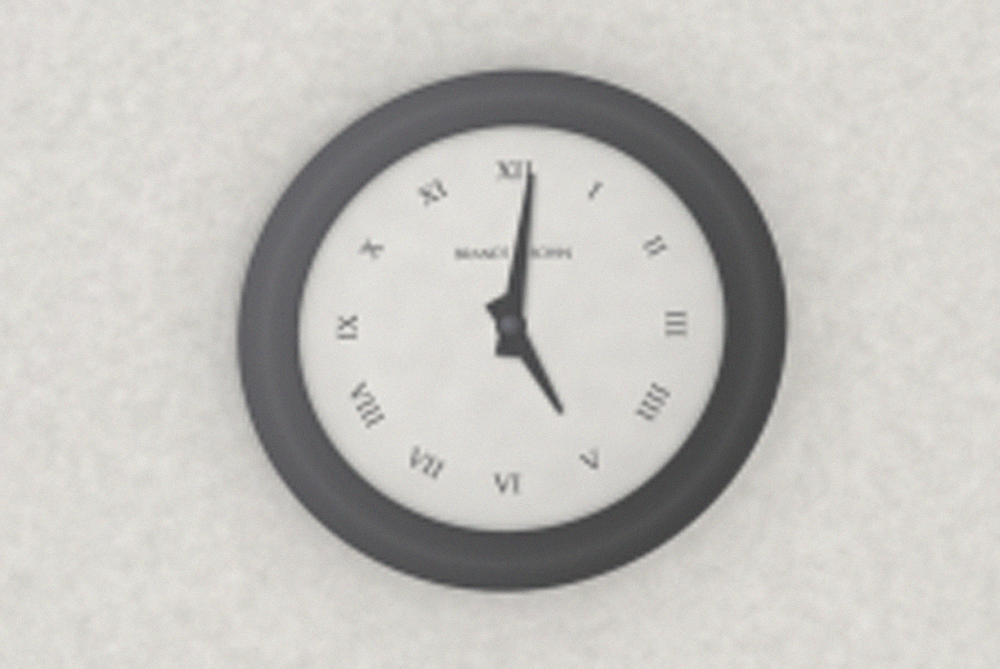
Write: 5:01
